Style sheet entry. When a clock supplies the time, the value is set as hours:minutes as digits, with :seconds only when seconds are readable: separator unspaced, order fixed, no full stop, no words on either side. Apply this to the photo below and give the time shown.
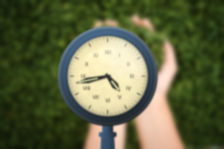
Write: 4:43
